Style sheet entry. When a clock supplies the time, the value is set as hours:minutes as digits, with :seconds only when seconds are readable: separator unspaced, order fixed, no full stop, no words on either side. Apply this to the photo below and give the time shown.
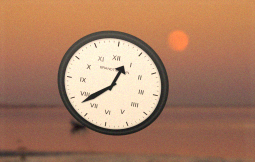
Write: 12:38
